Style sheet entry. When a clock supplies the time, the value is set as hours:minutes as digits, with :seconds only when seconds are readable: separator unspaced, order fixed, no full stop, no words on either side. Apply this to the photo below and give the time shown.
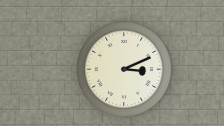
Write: 3:11
